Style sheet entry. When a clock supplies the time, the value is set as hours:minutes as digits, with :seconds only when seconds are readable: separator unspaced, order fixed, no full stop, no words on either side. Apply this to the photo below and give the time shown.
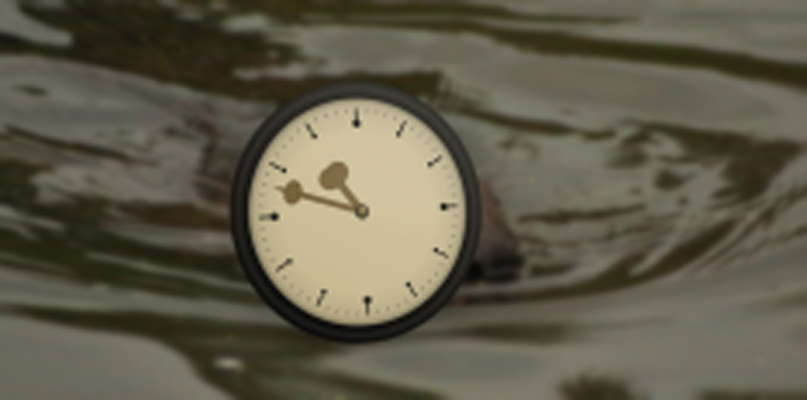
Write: 10:48
